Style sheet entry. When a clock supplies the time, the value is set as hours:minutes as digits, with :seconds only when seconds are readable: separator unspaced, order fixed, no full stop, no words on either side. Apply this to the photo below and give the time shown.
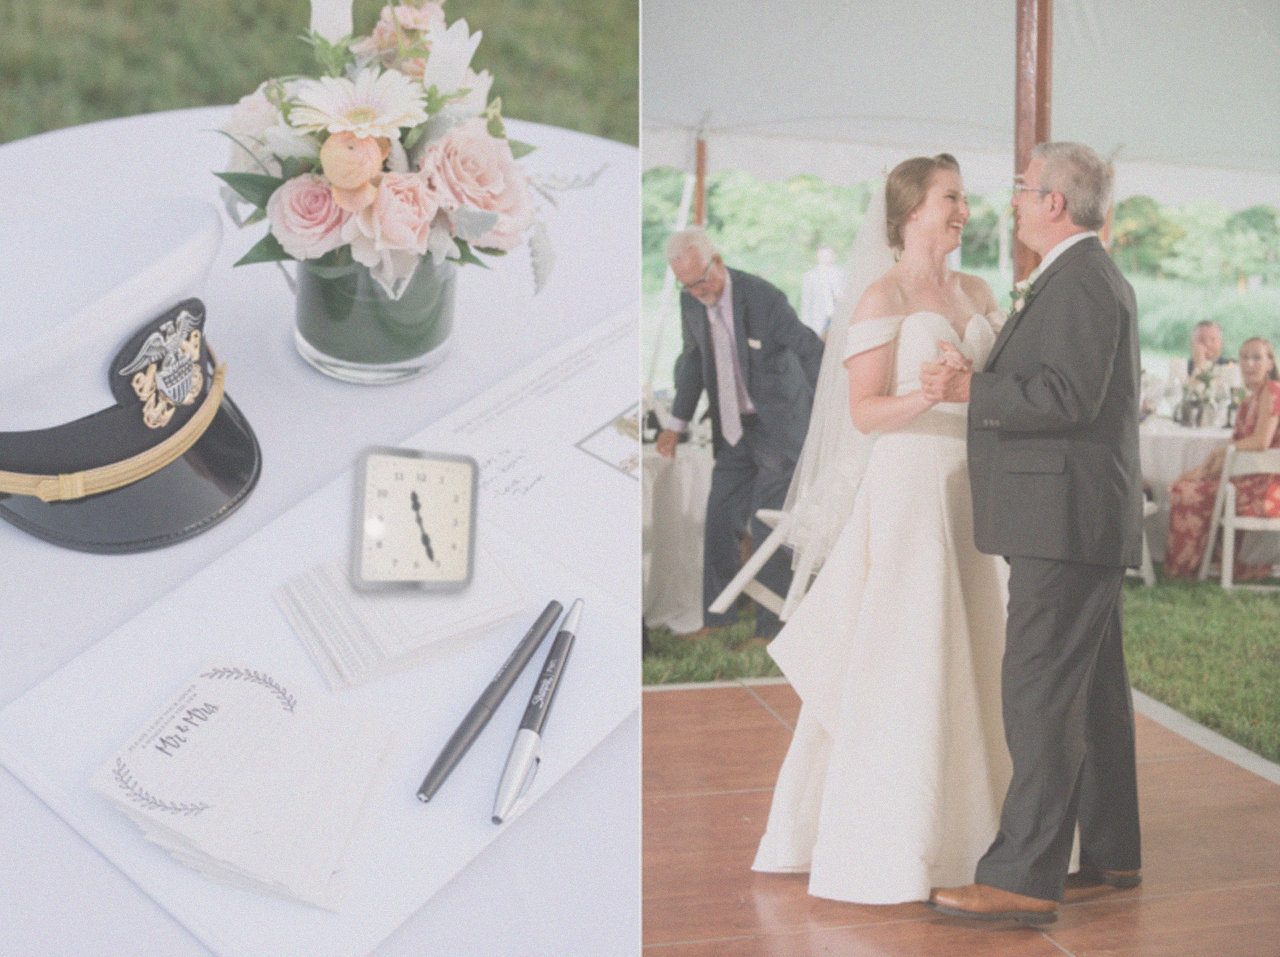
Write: 11:26
